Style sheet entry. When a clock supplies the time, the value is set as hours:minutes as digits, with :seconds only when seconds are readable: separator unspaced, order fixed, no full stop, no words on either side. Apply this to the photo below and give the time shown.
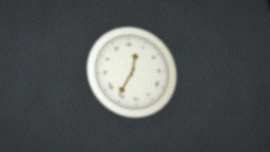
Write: 12:36
